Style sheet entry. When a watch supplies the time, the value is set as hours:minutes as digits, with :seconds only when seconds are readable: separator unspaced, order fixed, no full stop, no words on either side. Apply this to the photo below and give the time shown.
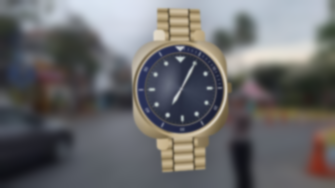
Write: 7:05
